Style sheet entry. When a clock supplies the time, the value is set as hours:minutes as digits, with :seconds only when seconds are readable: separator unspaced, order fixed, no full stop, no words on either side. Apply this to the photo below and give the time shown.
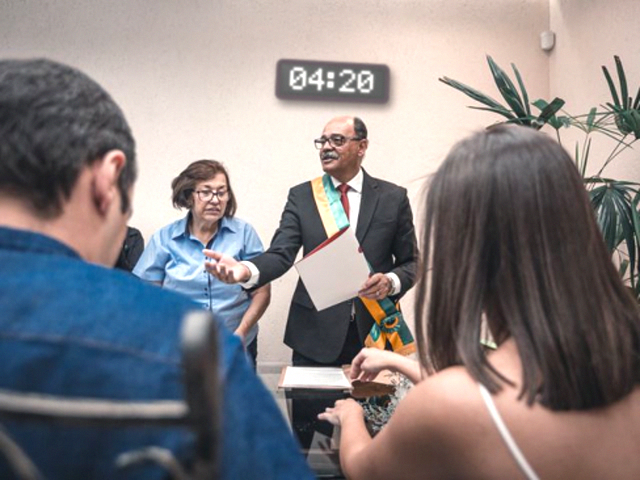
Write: 4:20
